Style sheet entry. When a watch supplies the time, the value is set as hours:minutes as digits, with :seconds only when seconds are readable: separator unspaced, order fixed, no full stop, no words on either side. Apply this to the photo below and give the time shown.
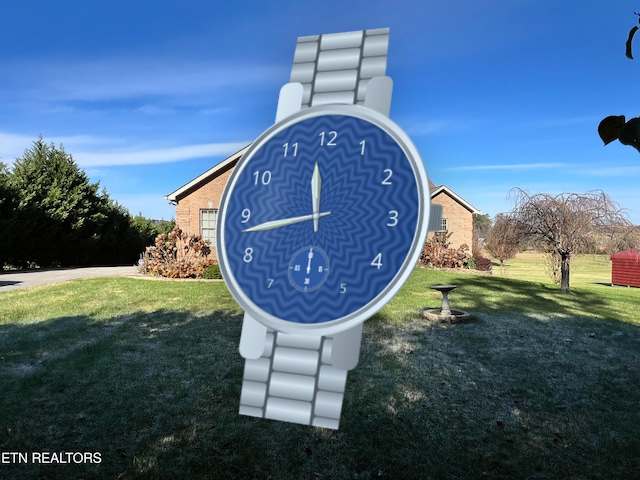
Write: 11:43
